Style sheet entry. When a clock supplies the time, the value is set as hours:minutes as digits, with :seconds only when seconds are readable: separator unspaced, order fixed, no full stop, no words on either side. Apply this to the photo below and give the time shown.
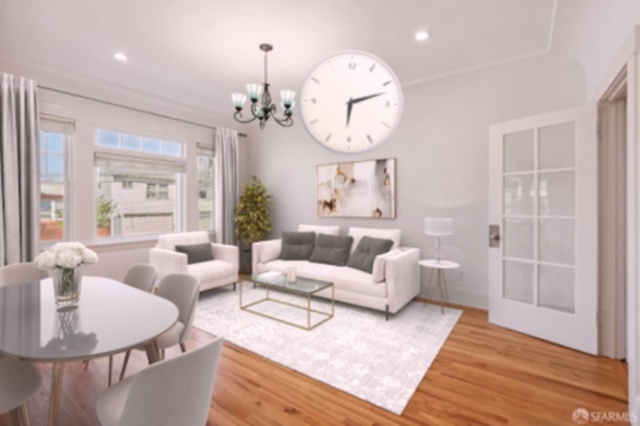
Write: 6:12
